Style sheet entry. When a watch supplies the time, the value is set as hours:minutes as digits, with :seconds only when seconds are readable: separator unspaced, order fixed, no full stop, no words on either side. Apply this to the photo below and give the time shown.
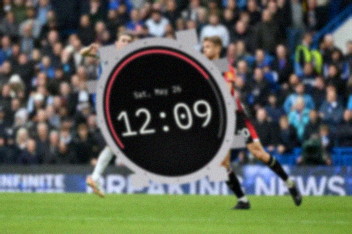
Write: 12:09
